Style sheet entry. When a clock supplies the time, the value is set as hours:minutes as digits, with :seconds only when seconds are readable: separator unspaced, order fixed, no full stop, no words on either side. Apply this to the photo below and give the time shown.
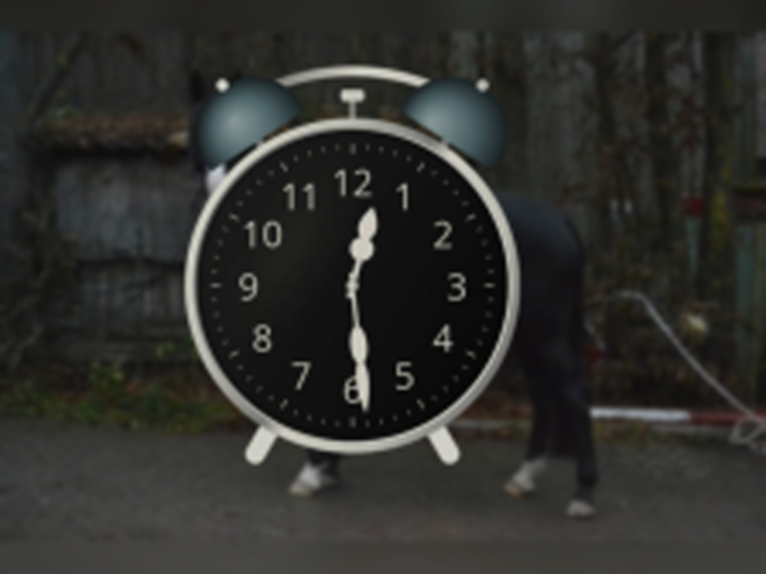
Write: 12:29
